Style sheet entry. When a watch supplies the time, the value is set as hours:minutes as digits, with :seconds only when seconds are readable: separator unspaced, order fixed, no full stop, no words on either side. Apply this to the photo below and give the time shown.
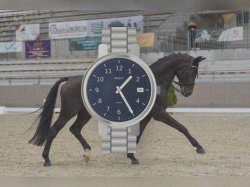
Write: 1:25
